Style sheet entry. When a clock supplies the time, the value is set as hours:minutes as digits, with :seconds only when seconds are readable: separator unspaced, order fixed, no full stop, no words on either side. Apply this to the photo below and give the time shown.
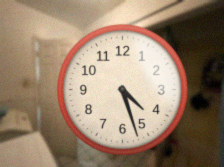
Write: 4:27
